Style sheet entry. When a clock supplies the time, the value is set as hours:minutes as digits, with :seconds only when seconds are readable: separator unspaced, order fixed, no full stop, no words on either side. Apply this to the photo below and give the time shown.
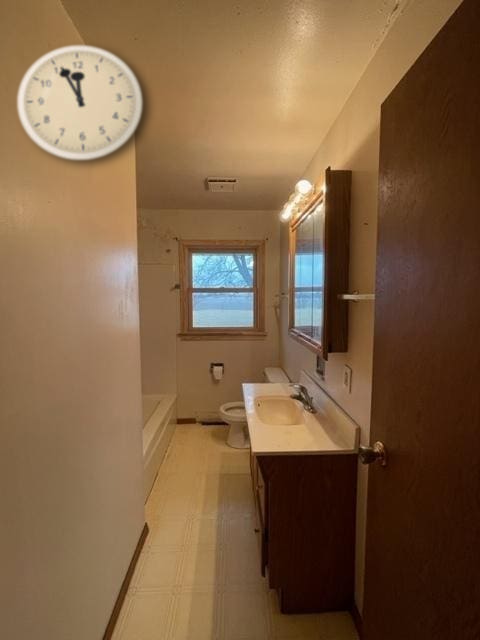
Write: 11:56
